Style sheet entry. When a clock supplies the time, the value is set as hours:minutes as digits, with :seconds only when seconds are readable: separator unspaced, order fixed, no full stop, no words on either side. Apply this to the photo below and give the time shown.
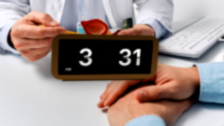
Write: 3:31
